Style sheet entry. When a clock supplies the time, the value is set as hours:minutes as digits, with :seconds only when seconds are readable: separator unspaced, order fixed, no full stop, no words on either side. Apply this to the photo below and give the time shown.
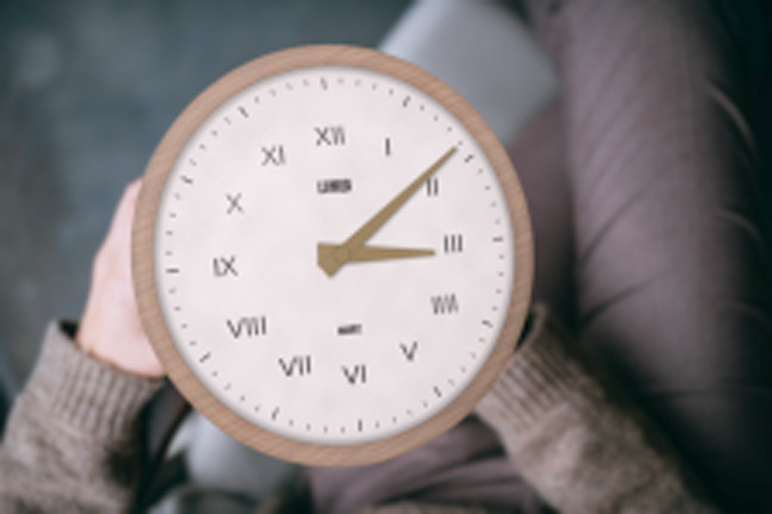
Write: 3:09
